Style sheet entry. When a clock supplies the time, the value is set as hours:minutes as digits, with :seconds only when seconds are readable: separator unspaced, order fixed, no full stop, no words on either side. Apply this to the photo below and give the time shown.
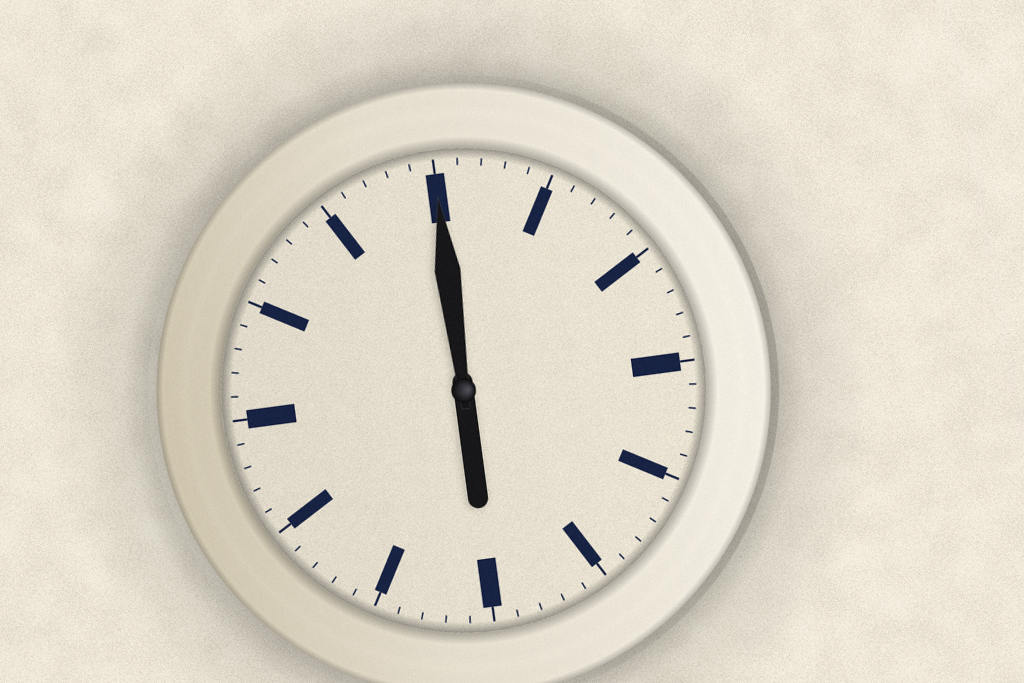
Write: 6:00
